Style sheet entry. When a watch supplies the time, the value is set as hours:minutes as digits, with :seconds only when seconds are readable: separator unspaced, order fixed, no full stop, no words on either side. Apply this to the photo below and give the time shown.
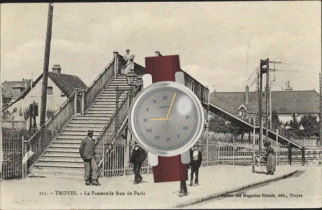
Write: 9:04
